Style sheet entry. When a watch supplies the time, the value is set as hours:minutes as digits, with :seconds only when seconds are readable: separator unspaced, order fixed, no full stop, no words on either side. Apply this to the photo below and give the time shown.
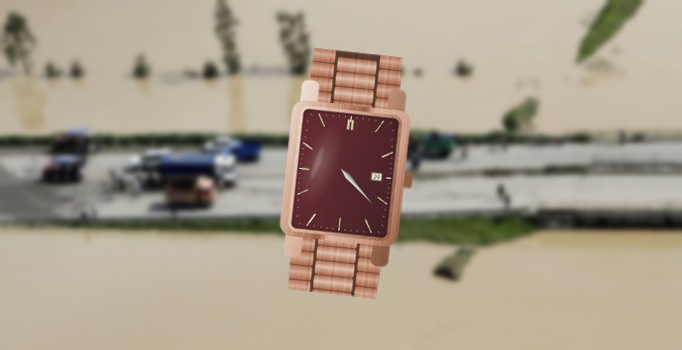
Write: 4:22
